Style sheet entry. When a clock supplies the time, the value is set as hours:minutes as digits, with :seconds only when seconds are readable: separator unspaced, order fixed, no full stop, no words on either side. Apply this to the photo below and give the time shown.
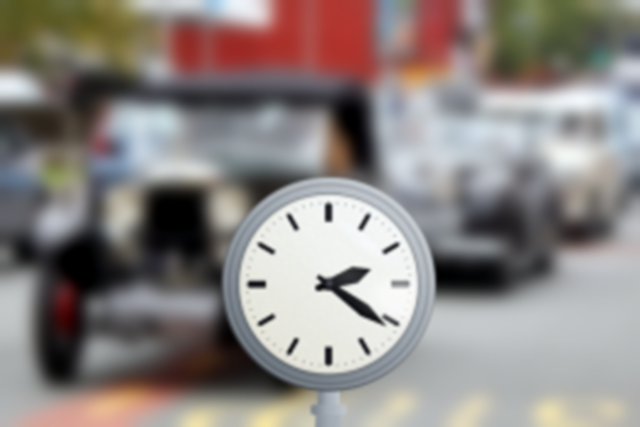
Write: 2:21
